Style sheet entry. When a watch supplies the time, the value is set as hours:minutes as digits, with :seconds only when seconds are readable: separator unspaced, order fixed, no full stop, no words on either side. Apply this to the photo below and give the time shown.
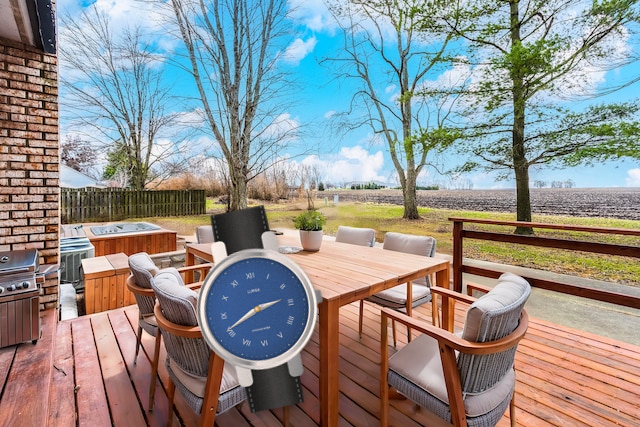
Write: 2:41
